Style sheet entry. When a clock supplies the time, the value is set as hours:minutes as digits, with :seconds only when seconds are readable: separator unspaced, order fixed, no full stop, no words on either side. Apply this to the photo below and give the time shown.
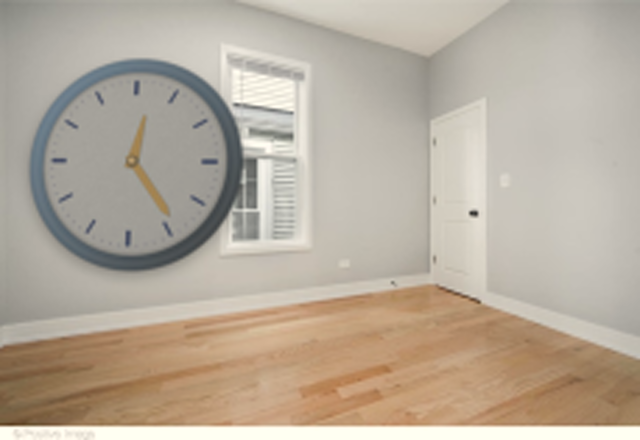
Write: 12:24
